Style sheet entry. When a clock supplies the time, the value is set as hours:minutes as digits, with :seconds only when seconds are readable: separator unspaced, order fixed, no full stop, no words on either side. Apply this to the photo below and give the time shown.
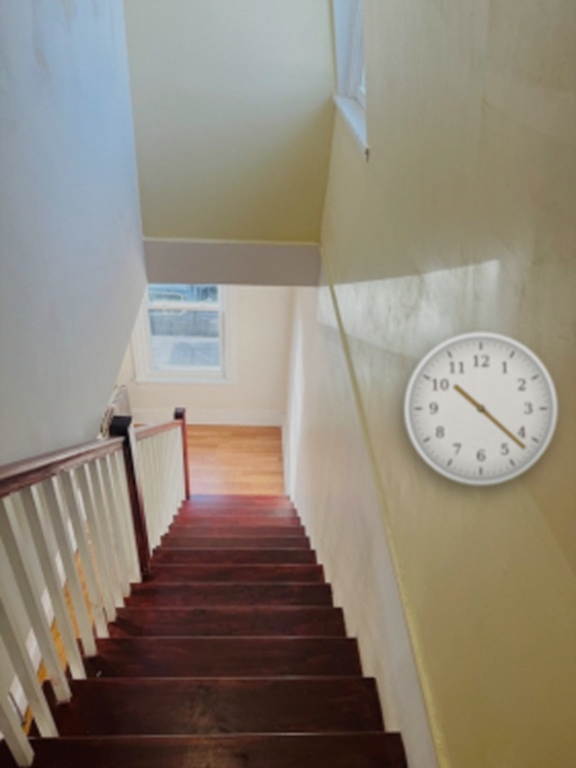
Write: 10:22
